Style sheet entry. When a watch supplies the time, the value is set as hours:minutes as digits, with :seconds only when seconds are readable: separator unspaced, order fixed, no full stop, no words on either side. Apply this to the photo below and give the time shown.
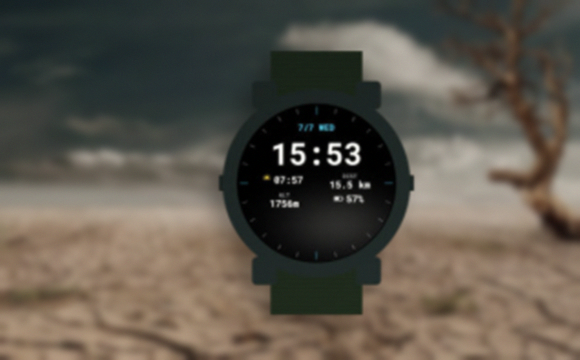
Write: 15:53
